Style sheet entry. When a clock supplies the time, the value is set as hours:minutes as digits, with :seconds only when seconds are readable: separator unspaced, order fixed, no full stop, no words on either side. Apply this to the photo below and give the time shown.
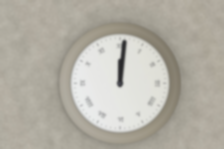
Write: 12:01
